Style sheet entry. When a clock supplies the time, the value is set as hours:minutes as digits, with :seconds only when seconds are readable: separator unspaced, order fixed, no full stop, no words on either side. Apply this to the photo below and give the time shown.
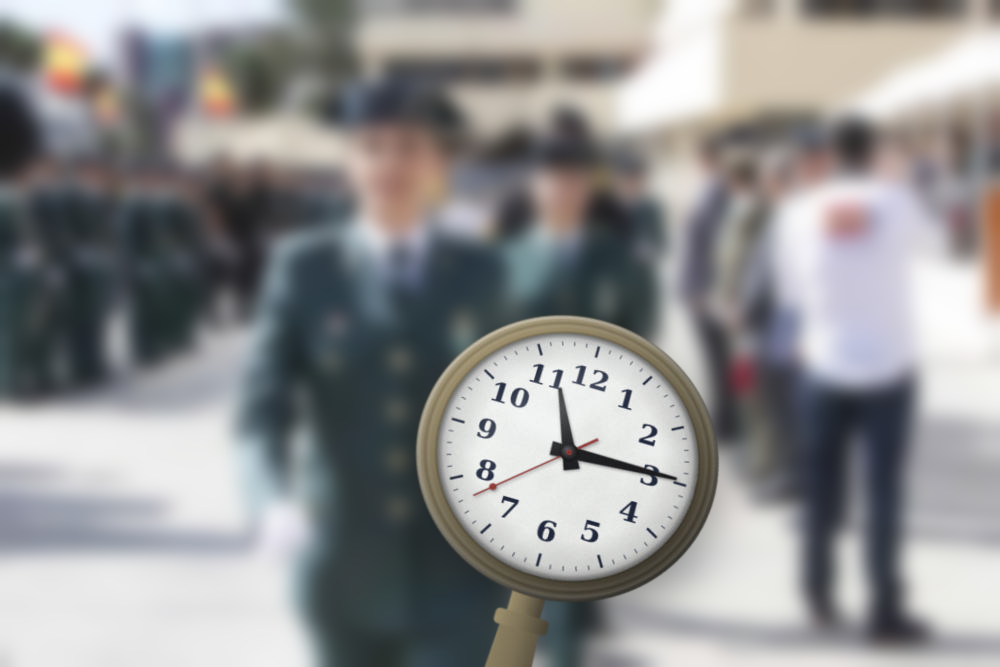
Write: 11:14:38
